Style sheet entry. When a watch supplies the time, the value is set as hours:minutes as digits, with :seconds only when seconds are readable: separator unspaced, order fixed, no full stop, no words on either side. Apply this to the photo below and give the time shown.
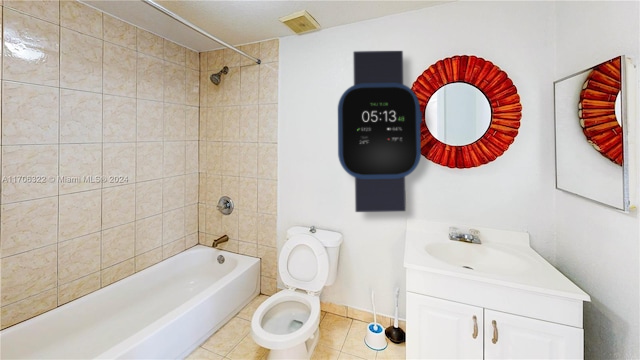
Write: 5:13
